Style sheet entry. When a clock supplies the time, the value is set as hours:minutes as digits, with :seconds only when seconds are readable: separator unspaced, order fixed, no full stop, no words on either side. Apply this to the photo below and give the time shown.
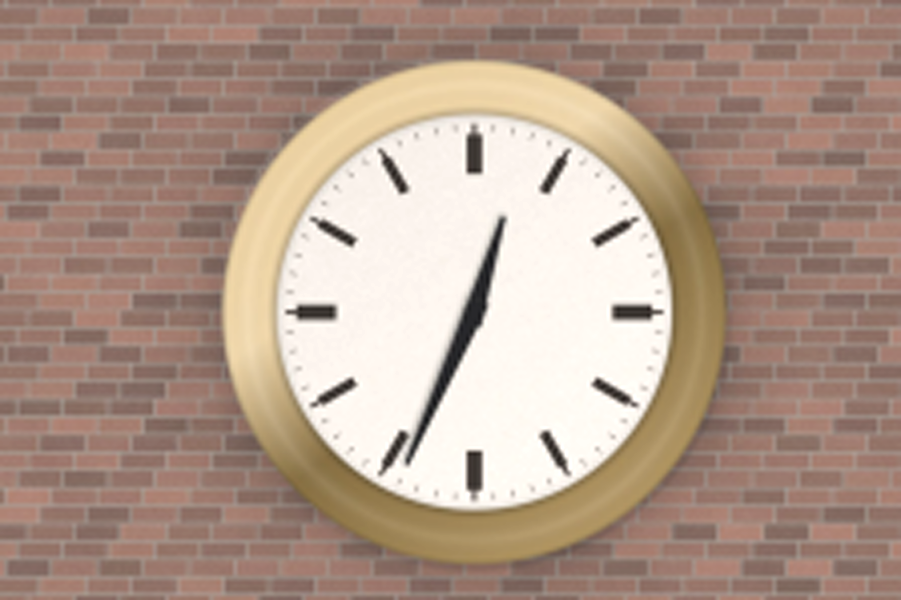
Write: 12:34
